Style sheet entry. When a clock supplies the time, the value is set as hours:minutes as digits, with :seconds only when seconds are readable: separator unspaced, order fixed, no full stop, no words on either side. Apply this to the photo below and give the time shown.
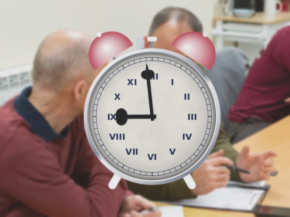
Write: 8:59
